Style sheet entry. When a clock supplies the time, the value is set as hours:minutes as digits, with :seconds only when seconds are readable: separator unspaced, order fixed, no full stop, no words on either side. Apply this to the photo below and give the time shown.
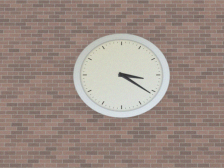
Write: 3:21
